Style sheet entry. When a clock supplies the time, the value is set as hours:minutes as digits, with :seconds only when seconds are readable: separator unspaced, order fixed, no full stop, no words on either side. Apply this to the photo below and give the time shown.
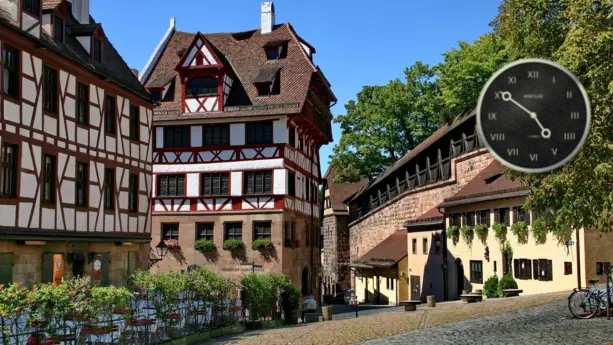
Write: 4:51
